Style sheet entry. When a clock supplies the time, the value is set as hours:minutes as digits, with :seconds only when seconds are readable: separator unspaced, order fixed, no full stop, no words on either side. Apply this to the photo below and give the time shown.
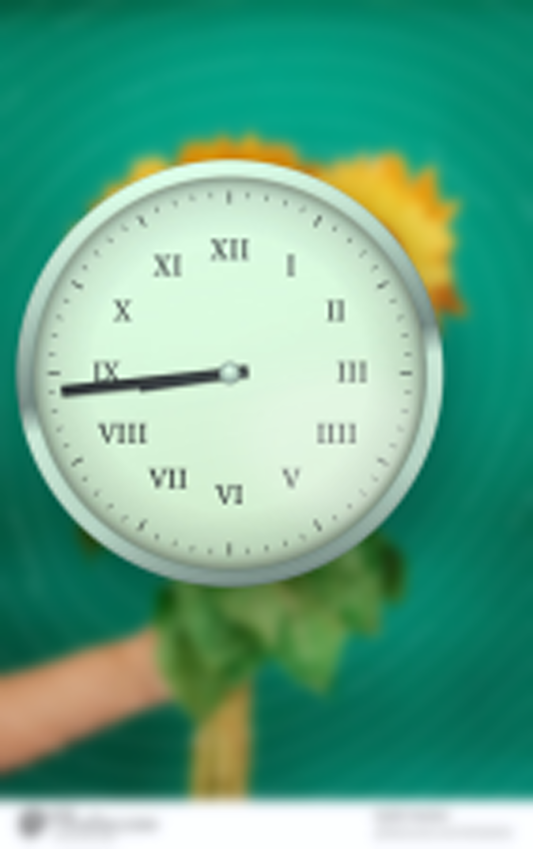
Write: 8:44
